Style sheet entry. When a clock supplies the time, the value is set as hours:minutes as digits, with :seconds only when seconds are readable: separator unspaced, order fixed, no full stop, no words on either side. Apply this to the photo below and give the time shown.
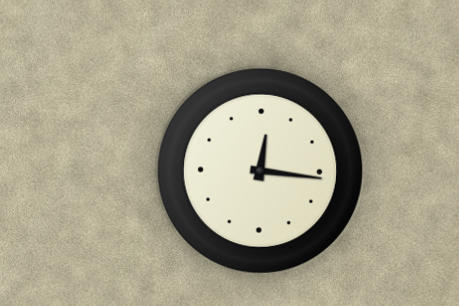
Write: 12:16
